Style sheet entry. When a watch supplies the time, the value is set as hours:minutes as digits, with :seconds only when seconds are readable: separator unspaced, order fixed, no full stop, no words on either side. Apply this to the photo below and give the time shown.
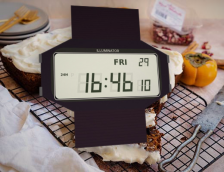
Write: 16:46:10
